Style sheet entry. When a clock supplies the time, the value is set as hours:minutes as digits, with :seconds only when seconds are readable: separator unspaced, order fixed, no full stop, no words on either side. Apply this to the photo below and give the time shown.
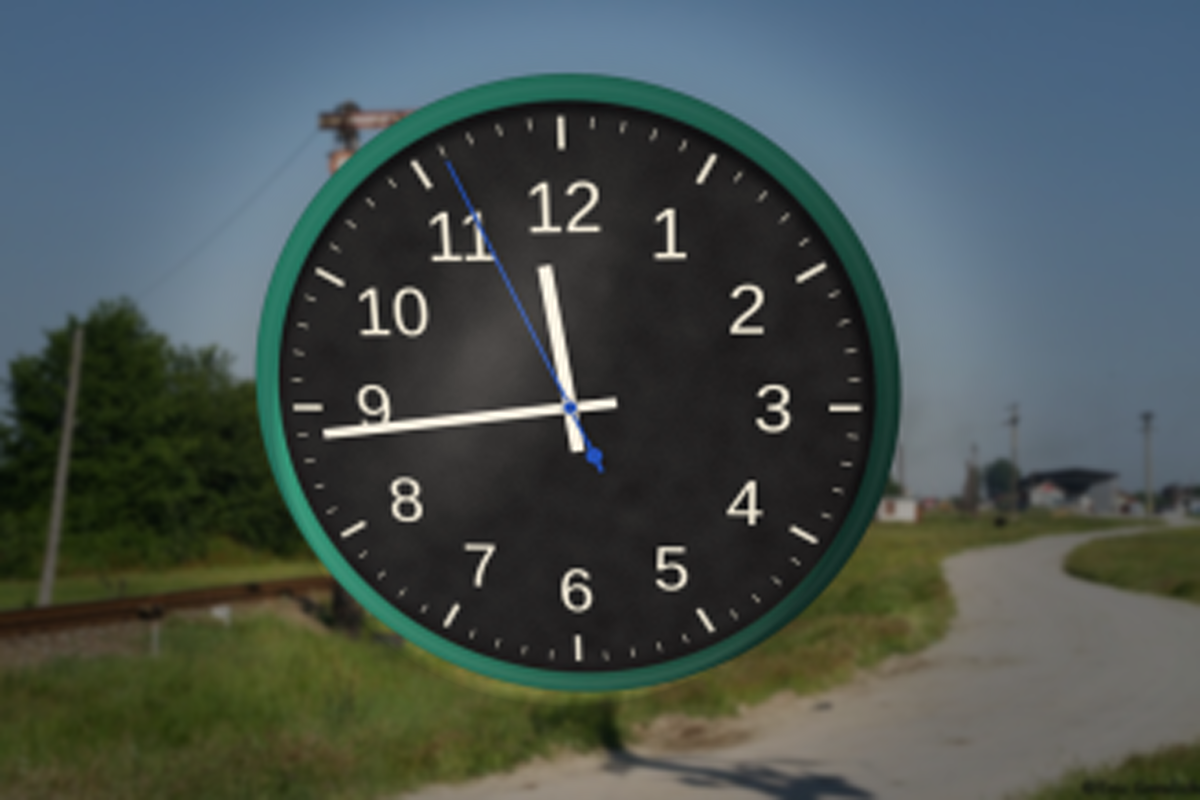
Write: 11:43:56
